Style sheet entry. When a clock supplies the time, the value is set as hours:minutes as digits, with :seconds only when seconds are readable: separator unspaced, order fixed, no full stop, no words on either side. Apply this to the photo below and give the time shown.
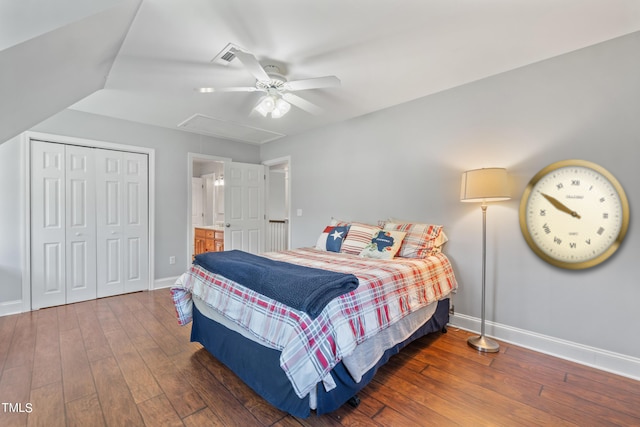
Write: 9:50
